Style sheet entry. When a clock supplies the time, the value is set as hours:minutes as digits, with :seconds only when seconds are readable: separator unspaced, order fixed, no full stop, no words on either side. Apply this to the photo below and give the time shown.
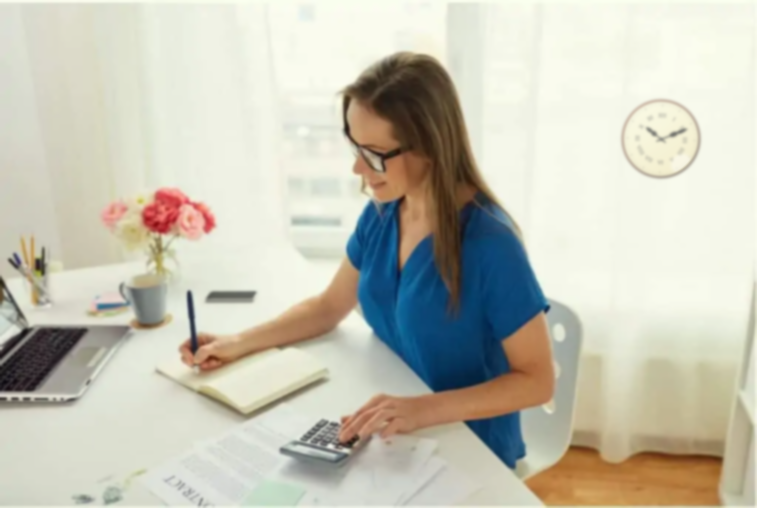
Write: 10:11
